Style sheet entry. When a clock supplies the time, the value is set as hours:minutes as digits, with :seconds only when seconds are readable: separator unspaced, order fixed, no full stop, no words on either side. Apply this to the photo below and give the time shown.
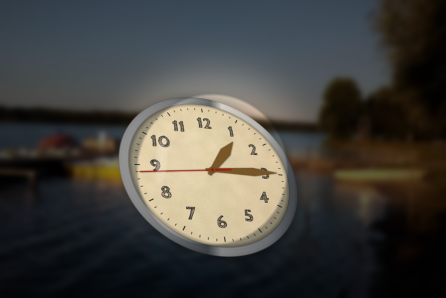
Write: 1:14:44
